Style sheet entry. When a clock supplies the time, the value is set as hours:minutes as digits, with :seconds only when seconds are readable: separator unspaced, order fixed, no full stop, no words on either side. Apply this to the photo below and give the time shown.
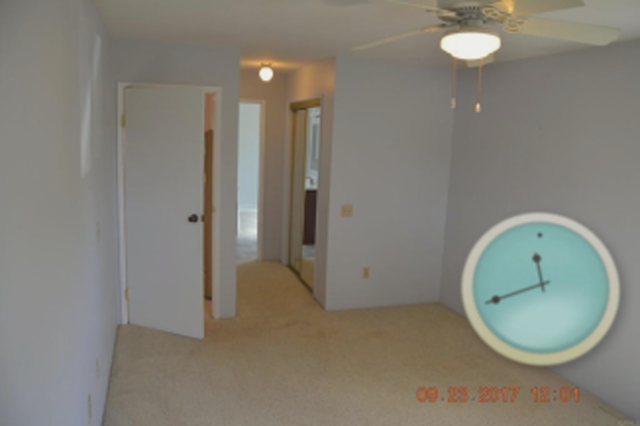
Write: 11:42
